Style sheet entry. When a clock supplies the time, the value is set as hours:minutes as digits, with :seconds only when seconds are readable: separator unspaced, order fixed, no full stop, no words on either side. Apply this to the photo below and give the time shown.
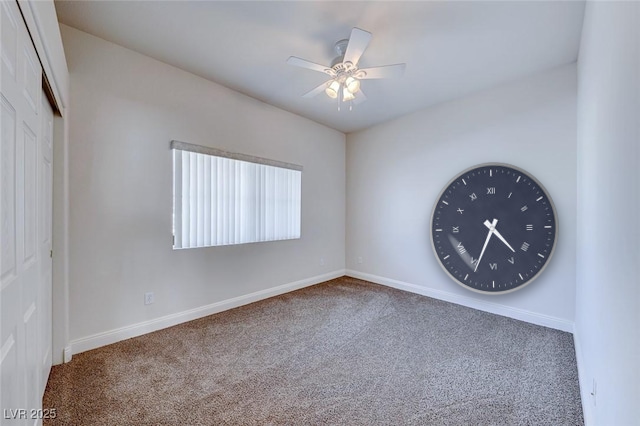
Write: 4:34
